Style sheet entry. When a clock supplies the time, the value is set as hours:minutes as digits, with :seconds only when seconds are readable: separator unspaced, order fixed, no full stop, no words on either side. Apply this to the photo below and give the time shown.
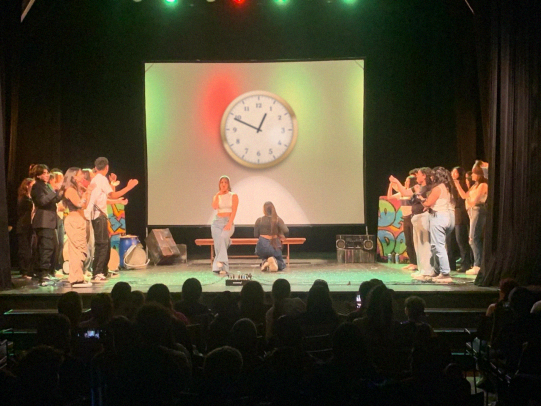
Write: 12:49
